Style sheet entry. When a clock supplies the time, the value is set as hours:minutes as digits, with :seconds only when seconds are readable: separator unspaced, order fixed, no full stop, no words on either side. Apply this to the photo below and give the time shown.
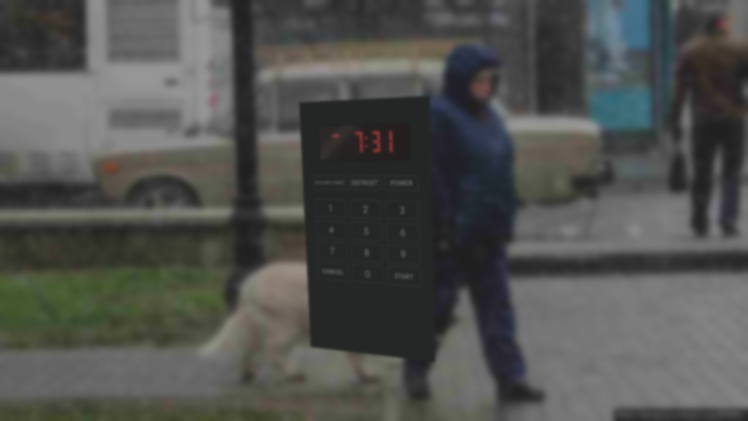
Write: 7:31
